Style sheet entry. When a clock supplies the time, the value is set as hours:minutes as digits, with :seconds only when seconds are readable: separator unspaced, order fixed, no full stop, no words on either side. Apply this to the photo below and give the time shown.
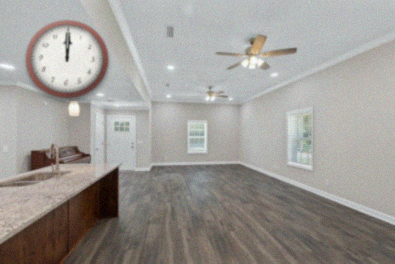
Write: 12:00
